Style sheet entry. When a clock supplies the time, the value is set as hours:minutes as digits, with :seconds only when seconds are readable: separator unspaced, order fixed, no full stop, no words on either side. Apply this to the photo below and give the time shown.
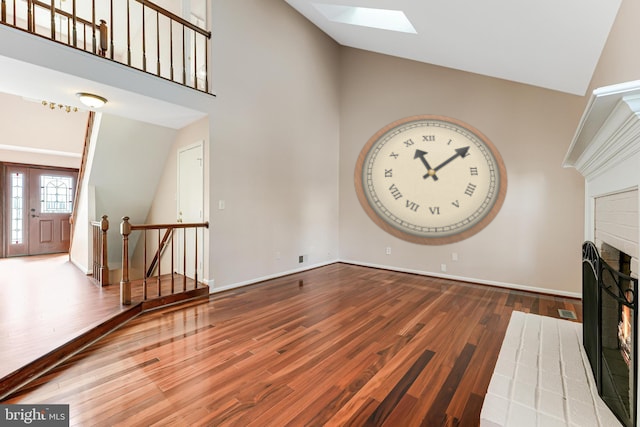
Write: 11:09
